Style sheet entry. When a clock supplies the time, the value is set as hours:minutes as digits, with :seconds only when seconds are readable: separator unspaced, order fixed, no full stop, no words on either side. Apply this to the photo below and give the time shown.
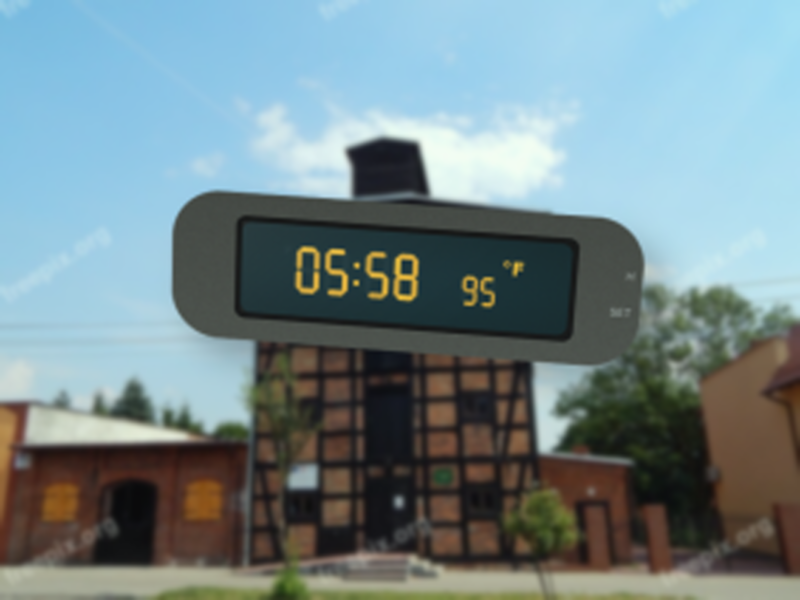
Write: 5:58
